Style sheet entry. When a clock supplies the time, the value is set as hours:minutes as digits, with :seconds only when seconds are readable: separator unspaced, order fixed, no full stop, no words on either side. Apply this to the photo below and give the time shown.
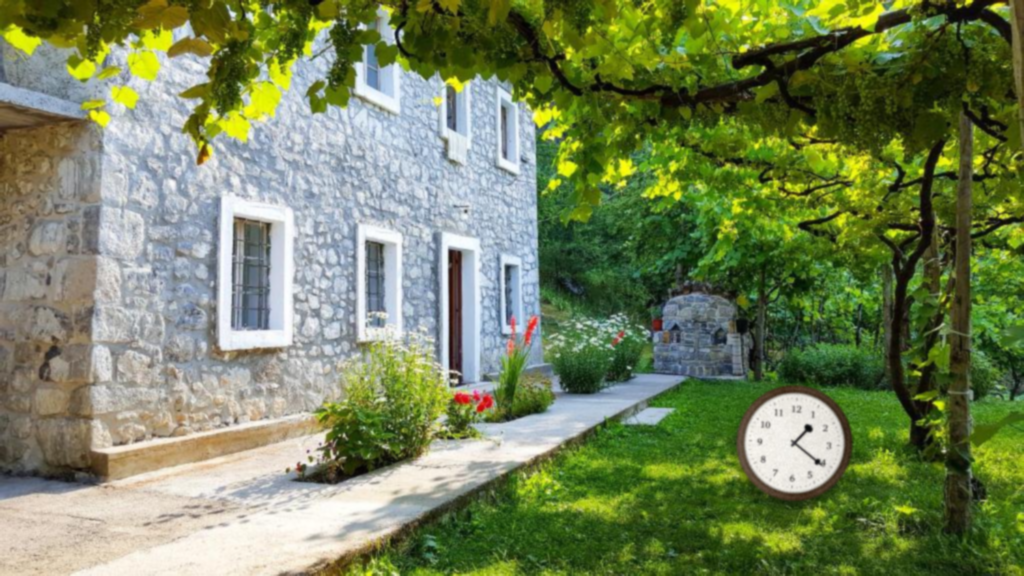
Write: 1:21
